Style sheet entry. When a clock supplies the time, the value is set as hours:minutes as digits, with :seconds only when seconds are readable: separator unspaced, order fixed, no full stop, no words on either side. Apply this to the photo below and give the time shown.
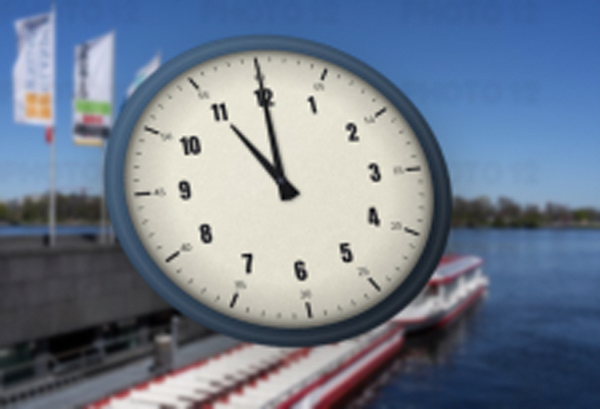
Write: 11:00
